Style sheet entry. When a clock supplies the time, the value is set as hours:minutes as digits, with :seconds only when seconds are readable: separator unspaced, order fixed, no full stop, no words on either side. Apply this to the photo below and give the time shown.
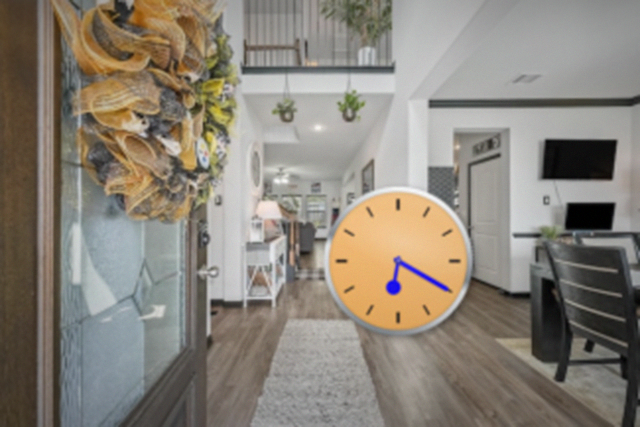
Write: 6:20
